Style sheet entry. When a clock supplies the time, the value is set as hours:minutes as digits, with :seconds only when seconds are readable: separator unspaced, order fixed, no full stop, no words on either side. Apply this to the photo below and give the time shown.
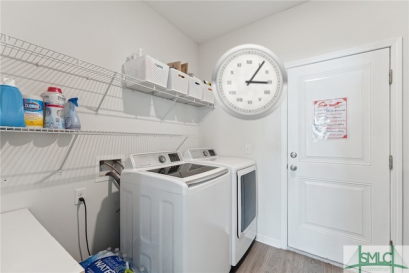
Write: 3:06
